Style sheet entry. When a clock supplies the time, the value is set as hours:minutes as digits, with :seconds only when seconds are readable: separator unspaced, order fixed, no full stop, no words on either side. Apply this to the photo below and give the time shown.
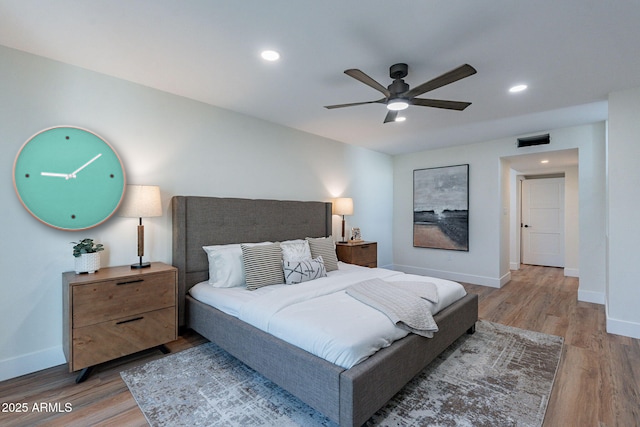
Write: 9:09
